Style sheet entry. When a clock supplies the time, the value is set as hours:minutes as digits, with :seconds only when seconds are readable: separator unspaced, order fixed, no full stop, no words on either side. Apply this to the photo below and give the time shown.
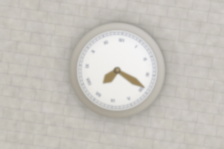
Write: 7:19
